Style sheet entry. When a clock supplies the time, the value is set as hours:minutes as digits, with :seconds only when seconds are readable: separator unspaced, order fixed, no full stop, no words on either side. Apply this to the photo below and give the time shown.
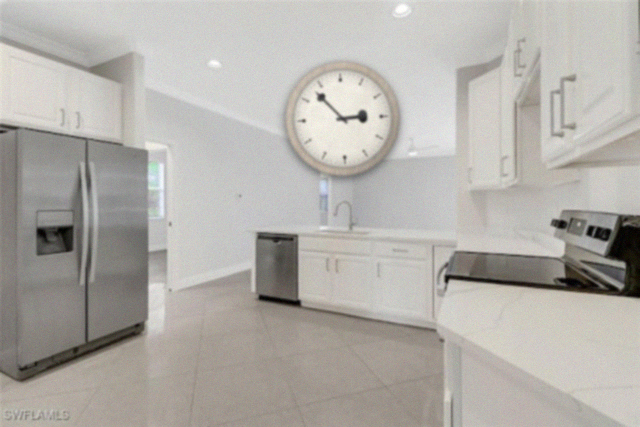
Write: 2:53
